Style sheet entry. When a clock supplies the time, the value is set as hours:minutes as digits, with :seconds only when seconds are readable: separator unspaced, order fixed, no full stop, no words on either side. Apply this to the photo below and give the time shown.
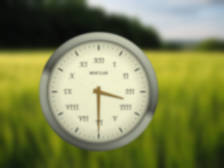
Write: 3:30
